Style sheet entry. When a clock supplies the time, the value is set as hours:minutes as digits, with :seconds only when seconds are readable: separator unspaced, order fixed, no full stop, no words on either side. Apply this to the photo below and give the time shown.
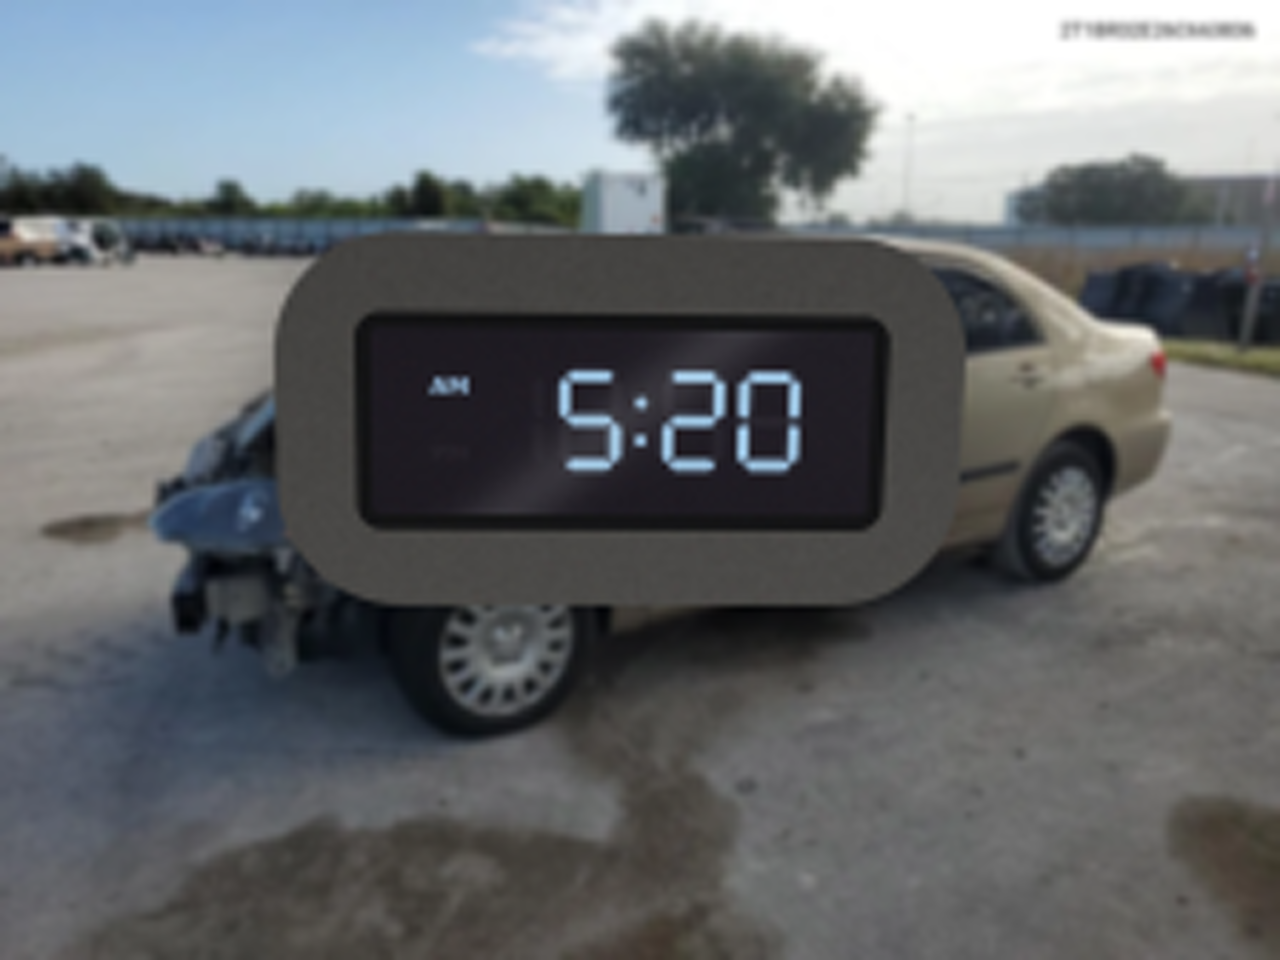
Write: 5:20
